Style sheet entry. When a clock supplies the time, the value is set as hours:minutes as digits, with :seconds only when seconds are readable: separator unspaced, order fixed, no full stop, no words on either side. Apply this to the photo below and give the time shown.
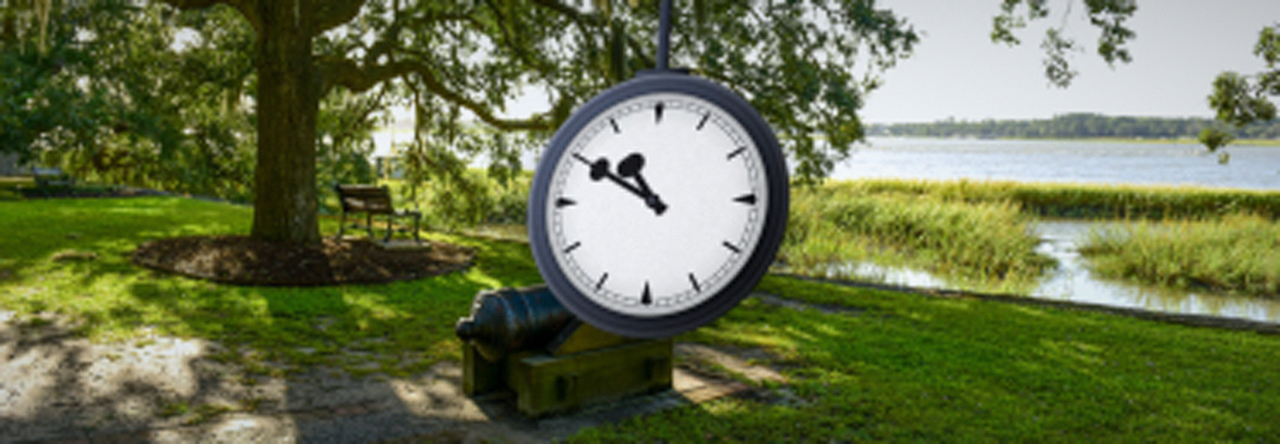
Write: 10:50
